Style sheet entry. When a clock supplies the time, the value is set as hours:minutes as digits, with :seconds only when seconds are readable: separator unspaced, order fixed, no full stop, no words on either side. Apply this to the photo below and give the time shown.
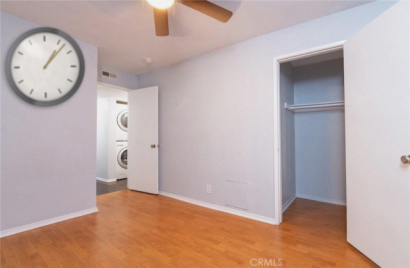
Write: 1:07
